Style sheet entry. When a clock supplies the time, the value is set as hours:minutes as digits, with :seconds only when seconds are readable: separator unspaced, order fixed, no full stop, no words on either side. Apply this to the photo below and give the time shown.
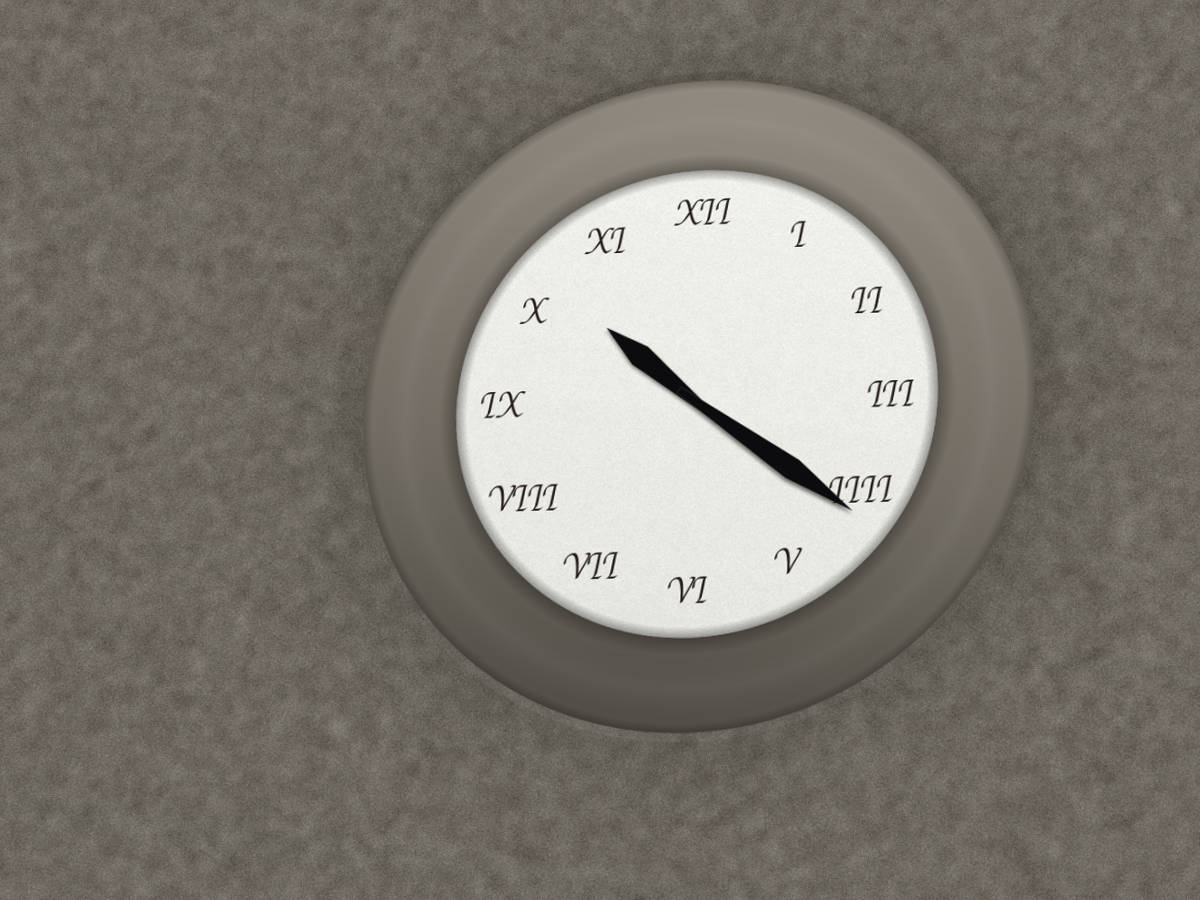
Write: 10:21
